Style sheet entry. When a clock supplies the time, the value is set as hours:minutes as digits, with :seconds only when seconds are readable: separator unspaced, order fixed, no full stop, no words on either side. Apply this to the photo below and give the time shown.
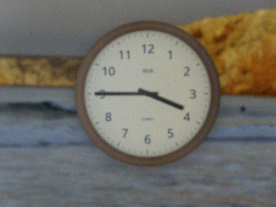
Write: 3:45
